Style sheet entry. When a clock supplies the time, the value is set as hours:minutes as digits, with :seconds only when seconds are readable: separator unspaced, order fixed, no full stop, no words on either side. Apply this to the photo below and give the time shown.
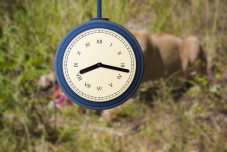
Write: 8:17
